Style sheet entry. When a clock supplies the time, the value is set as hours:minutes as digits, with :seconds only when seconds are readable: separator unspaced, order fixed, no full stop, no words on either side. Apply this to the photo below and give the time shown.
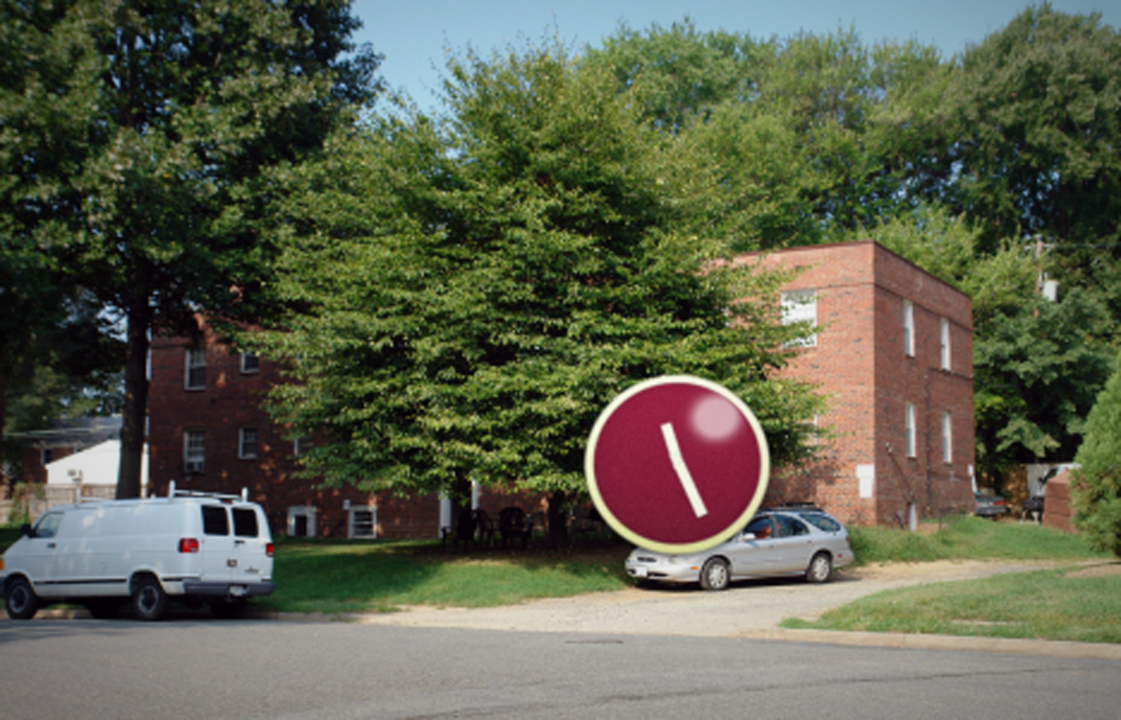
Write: 11:26
